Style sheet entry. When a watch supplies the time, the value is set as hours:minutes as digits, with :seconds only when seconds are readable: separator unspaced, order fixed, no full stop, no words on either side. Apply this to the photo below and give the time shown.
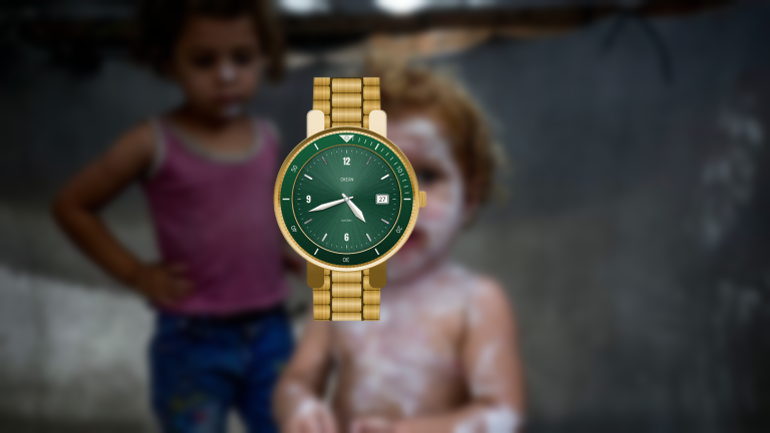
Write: 4:42
